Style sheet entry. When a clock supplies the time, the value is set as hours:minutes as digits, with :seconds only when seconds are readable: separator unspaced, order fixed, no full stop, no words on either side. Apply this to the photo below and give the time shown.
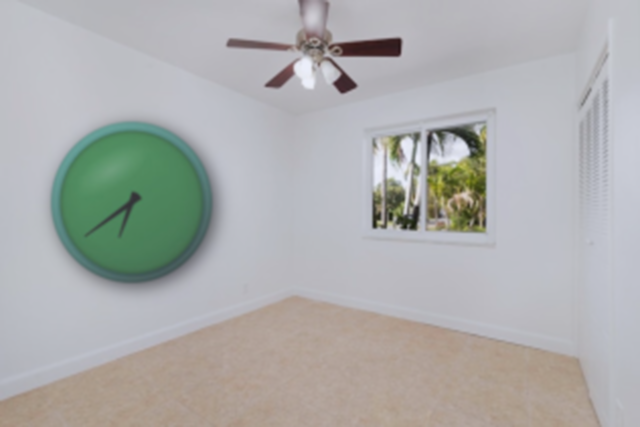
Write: 6:39
